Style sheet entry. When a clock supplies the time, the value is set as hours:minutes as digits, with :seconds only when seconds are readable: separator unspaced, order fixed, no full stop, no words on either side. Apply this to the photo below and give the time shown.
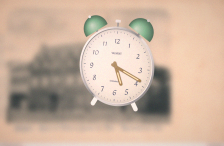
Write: 5:19
